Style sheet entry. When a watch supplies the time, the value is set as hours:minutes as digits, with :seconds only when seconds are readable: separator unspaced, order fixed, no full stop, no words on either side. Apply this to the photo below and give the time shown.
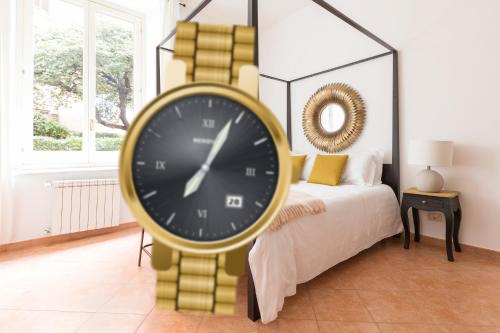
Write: 7:04
